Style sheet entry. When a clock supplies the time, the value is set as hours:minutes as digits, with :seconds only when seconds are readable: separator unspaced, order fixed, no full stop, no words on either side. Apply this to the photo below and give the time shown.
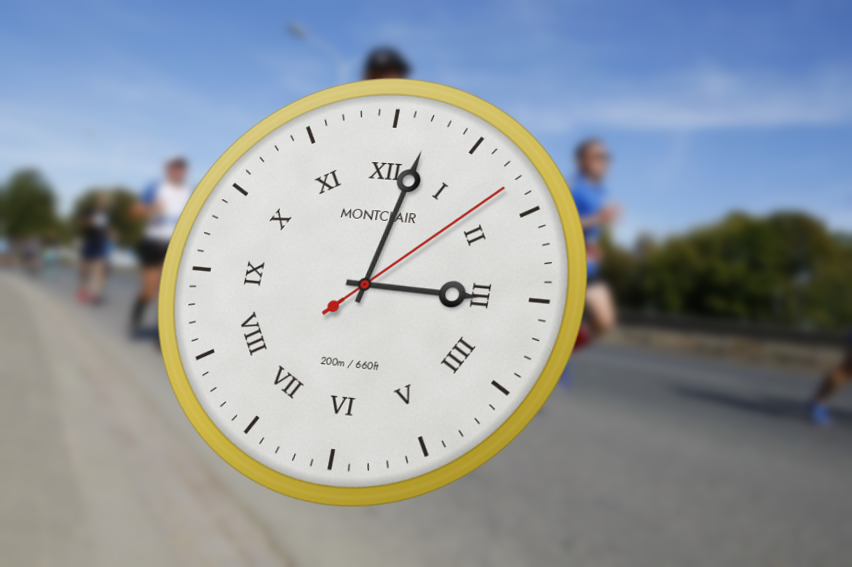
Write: 3:02:08
